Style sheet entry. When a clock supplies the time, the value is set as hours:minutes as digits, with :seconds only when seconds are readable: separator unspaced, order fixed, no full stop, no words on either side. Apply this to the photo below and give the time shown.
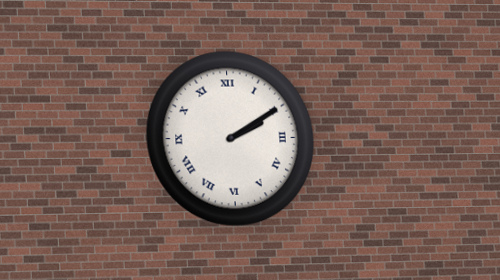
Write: 2:10
